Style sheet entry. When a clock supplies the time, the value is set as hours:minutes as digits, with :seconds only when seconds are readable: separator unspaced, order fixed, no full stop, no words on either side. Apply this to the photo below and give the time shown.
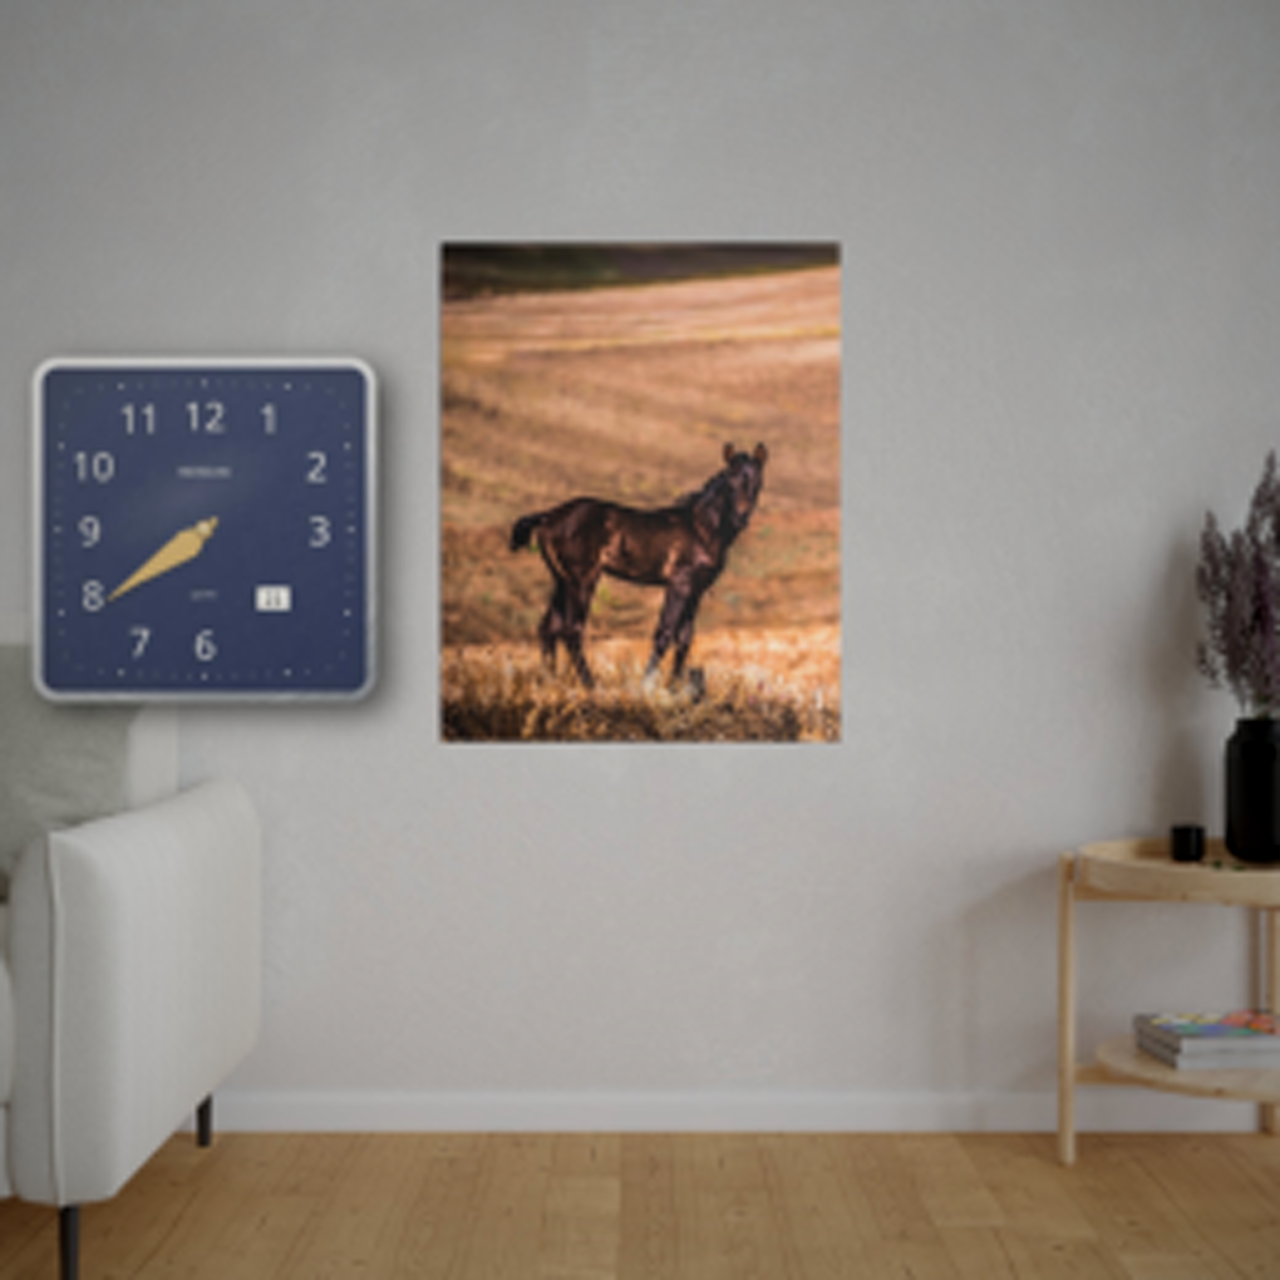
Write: 7:39
